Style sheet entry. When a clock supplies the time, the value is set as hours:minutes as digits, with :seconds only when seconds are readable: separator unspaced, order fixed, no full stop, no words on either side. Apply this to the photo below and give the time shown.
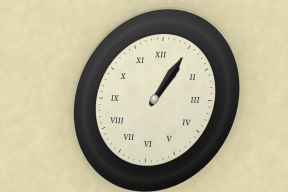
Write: 1:05
